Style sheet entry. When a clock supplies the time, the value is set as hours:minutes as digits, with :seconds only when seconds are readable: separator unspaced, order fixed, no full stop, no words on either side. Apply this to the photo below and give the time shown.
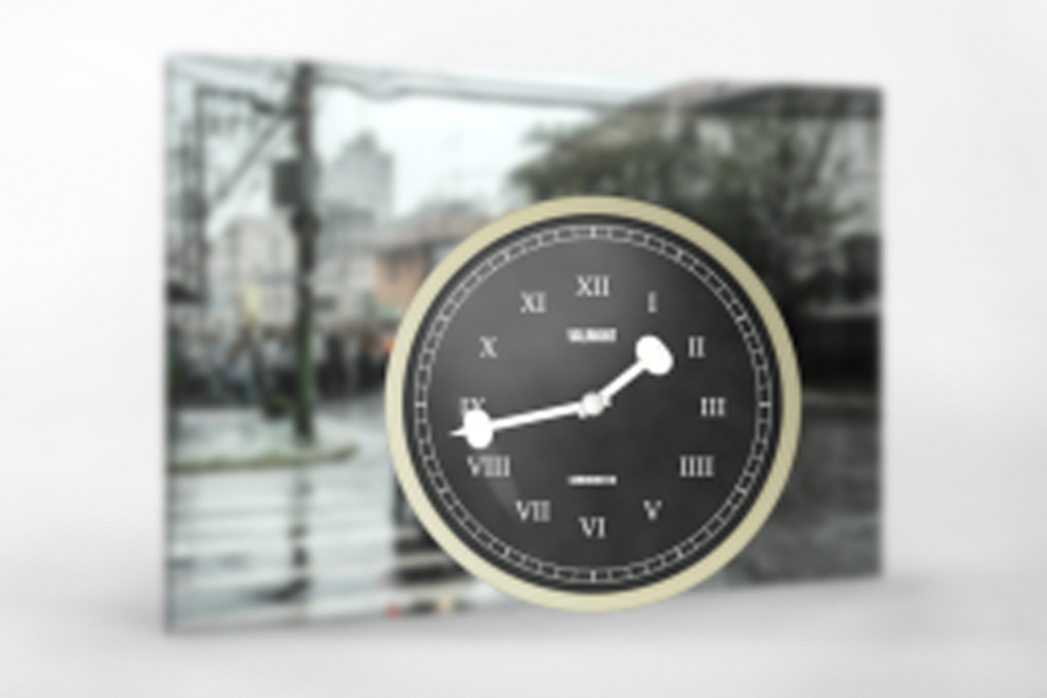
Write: 1:43
